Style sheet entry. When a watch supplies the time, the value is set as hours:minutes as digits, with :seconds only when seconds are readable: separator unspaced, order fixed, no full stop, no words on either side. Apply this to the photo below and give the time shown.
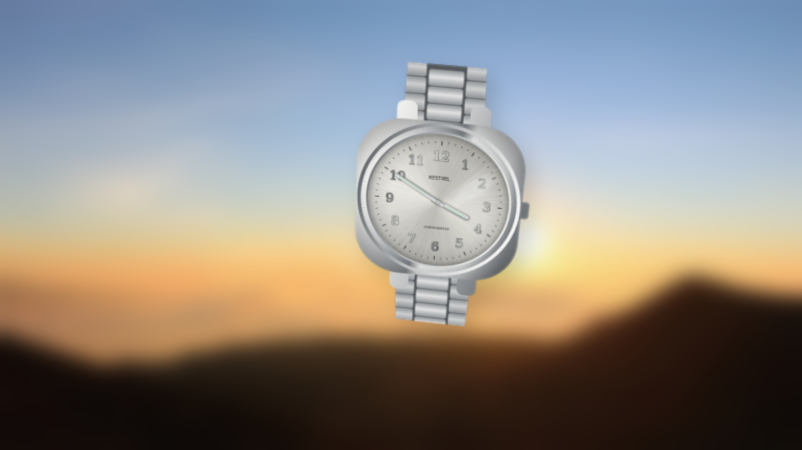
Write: 3:50
